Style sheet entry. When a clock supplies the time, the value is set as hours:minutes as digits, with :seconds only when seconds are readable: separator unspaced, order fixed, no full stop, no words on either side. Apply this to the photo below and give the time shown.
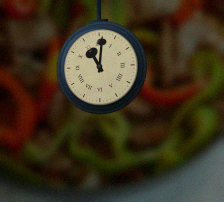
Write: 11:01
